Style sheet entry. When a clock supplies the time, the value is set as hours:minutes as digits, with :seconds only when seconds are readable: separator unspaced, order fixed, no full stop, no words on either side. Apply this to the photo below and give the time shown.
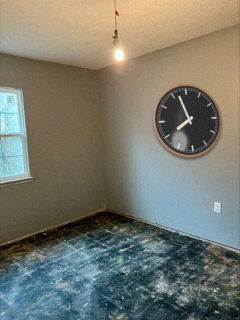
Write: 7:57
